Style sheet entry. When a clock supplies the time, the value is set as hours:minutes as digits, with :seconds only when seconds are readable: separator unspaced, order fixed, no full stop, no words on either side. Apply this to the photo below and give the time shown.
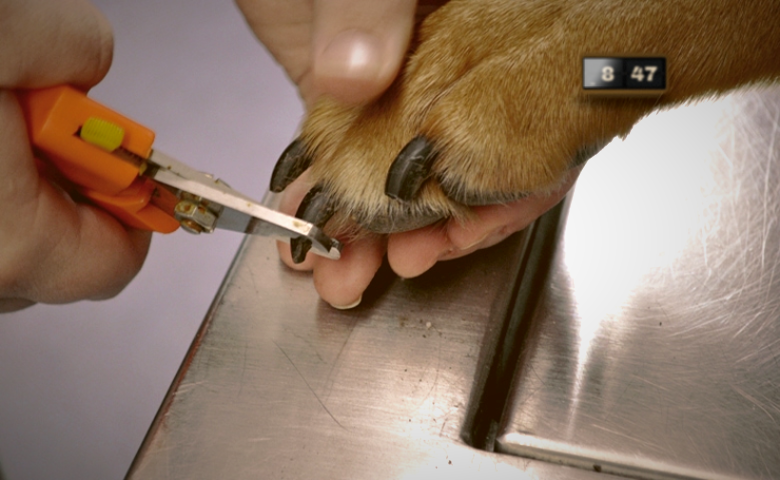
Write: 8:47
